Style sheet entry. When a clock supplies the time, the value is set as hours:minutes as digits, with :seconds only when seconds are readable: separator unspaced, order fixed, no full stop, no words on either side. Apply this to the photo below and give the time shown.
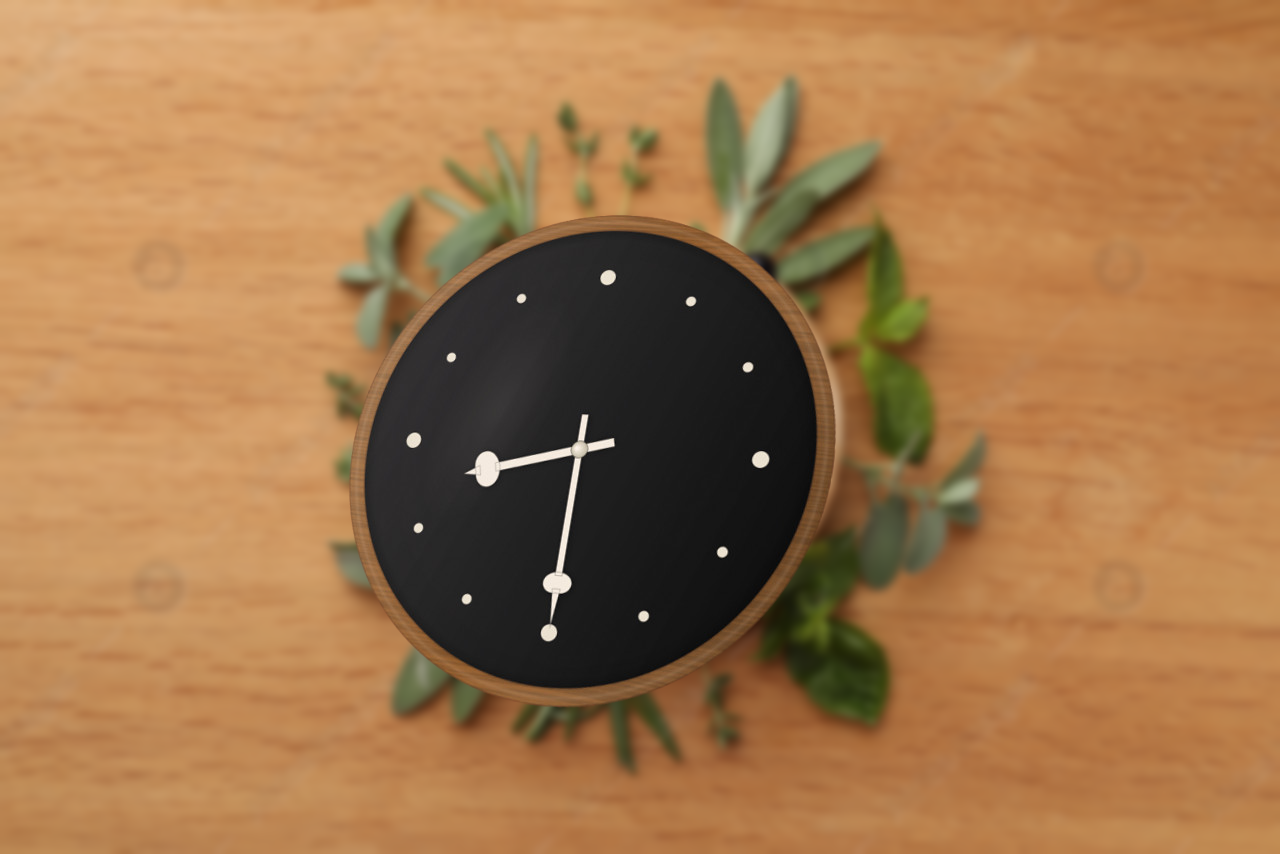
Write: 8:30
